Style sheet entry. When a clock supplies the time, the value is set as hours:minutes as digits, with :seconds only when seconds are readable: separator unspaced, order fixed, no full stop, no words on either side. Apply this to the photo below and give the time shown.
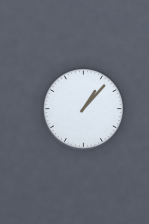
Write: 1:07
